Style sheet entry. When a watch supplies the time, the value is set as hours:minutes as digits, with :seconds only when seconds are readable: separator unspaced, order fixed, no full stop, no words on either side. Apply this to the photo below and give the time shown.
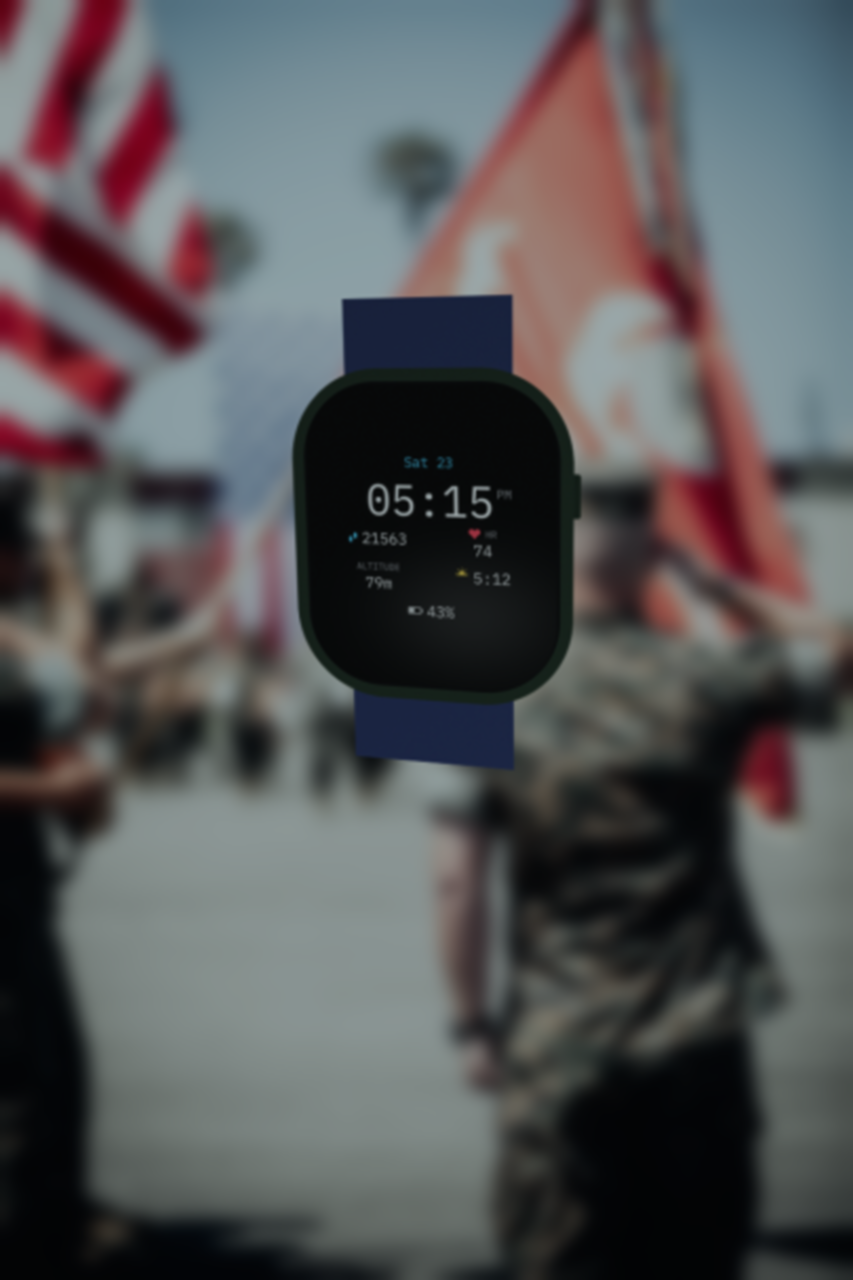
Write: 5:15
